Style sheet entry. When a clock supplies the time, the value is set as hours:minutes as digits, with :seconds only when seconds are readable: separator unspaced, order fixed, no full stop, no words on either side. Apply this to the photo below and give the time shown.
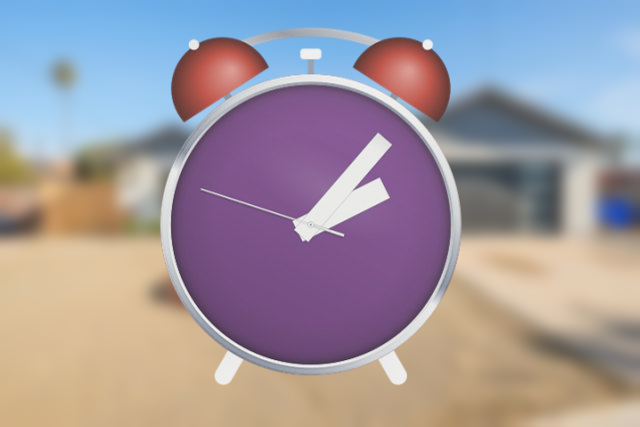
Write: 2:06:48
